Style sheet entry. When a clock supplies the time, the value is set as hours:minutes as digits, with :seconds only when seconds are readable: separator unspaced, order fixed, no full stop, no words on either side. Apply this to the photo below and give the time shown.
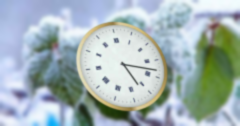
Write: 5:18
